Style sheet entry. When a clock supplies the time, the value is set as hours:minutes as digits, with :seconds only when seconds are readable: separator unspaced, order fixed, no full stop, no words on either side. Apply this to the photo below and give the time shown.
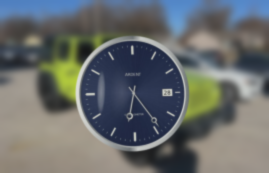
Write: 6:24
